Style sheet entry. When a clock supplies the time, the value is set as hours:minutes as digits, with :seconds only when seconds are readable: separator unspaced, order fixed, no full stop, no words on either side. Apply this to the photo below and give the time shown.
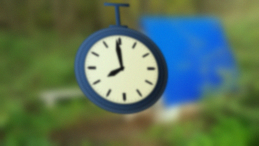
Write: 7:59
